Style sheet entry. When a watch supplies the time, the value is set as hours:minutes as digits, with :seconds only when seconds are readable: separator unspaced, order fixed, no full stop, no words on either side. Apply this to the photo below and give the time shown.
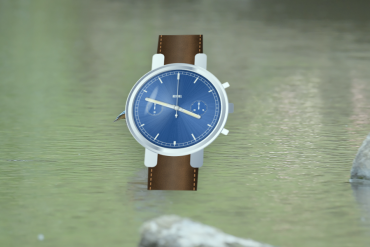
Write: 3:48
